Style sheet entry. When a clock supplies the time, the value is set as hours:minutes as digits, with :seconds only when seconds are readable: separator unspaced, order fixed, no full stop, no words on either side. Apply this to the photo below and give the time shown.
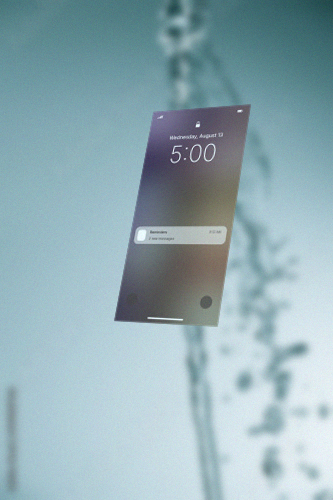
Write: 5:00
